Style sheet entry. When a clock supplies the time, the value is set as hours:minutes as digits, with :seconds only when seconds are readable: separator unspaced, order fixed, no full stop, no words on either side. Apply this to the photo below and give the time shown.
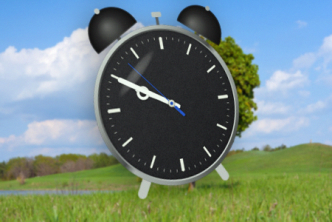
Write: 9:49:53
